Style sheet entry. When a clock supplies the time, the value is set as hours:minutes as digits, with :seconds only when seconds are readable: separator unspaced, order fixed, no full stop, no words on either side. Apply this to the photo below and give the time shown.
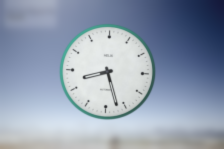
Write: 8:27
